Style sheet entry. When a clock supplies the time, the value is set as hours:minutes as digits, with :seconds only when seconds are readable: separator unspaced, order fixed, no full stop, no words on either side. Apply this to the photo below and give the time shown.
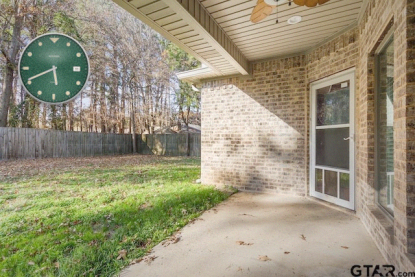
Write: 5:41
